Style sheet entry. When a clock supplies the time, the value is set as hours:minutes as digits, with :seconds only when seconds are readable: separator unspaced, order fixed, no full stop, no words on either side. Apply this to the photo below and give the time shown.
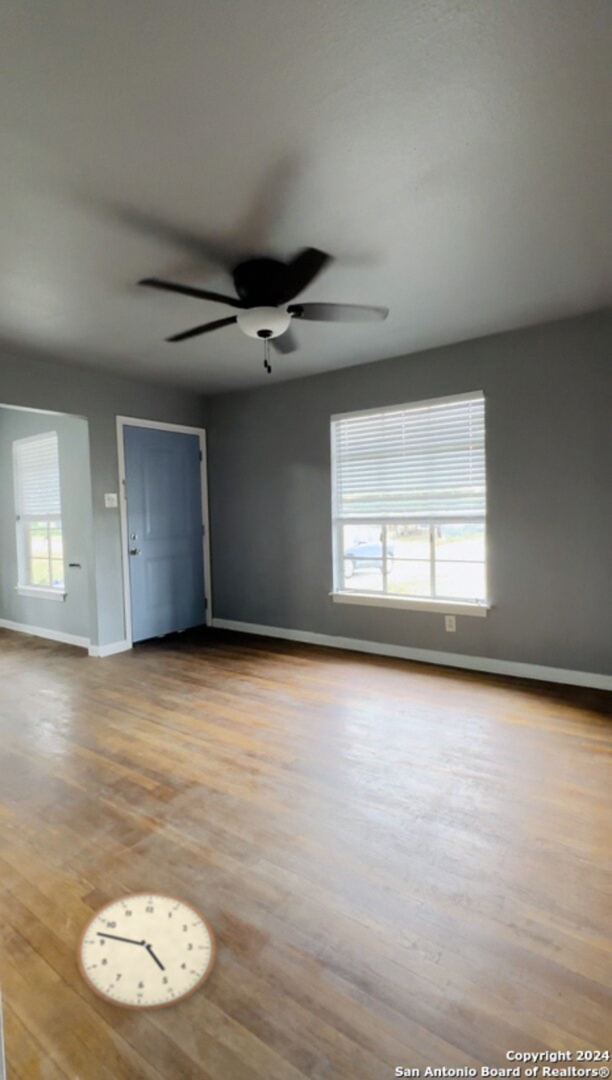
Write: 4:47
